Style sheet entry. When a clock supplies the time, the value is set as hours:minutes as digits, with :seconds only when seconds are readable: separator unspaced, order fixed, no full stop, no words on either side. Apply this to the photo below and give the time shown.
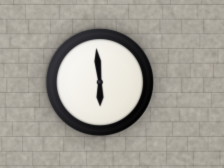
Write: 5:59
